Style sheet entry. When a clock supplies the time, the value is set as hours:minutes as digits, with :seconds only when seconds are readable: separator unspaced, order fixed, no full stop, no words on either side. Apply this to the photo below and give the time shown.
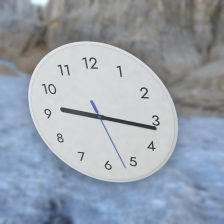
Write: 9:16:27
